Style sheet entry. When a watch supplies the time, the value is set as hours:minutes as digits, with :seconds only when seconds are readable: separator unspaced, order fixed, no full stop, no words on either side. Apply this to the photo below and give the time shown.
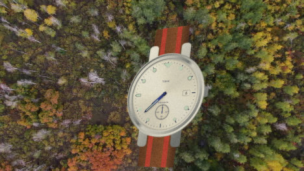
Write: 7:38
